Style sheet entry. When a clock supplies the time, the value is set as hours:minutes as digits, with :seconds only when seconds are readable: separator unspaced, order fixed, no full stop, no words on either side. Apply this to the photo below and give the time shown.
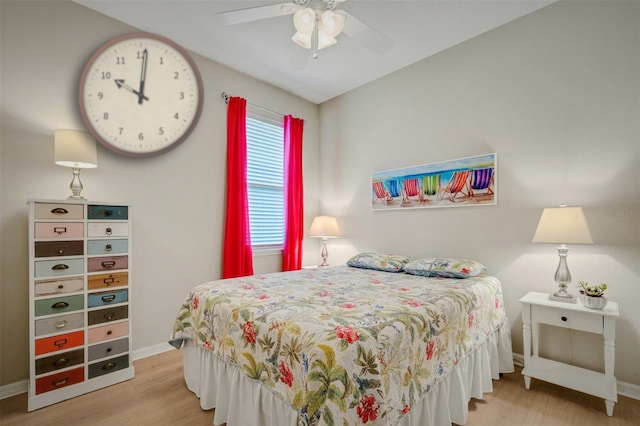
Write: 10:01
